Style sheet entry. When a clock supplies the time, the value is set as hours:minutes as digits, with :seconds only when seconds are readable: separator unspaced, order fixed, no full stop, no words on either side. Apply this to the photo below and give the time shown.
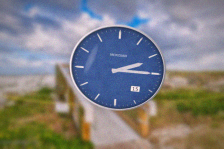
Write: 2:15
